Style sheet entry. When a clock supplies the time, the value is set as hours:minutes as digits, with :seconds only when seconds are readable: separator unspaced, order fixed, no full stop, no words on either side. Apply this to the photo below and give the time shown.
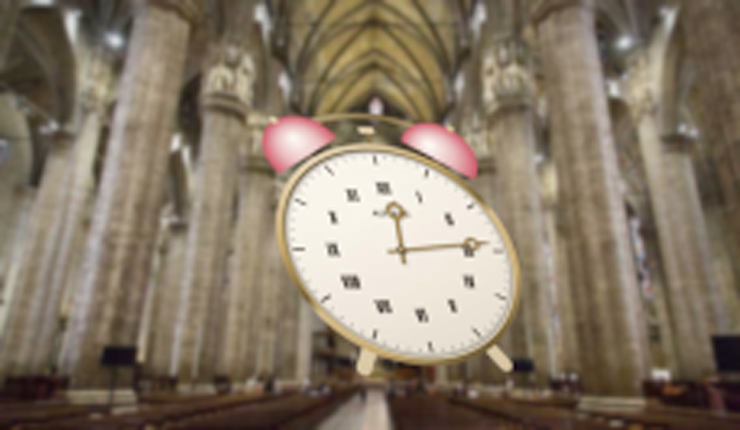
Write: 12:14
